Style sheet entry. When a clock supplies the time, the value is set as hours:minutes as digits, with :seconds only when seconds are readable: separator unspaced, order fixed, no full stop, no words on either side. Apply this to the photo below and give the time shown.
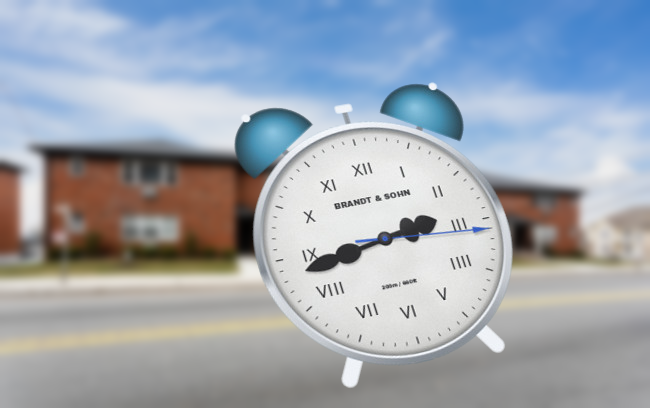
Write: 2:43:16
